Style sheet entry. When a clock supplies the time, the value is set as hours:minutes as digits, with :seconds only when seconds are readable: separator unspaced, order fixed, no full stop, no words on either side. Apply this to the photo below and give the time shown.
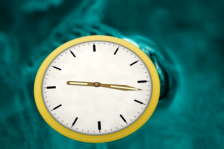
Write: 9:17
